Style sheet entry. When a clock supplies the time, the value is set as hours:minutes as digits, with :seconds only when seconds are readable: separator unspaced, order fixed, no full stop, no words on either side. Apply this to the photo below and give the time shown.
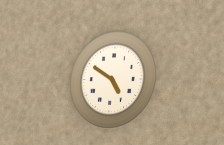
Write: 4:50
